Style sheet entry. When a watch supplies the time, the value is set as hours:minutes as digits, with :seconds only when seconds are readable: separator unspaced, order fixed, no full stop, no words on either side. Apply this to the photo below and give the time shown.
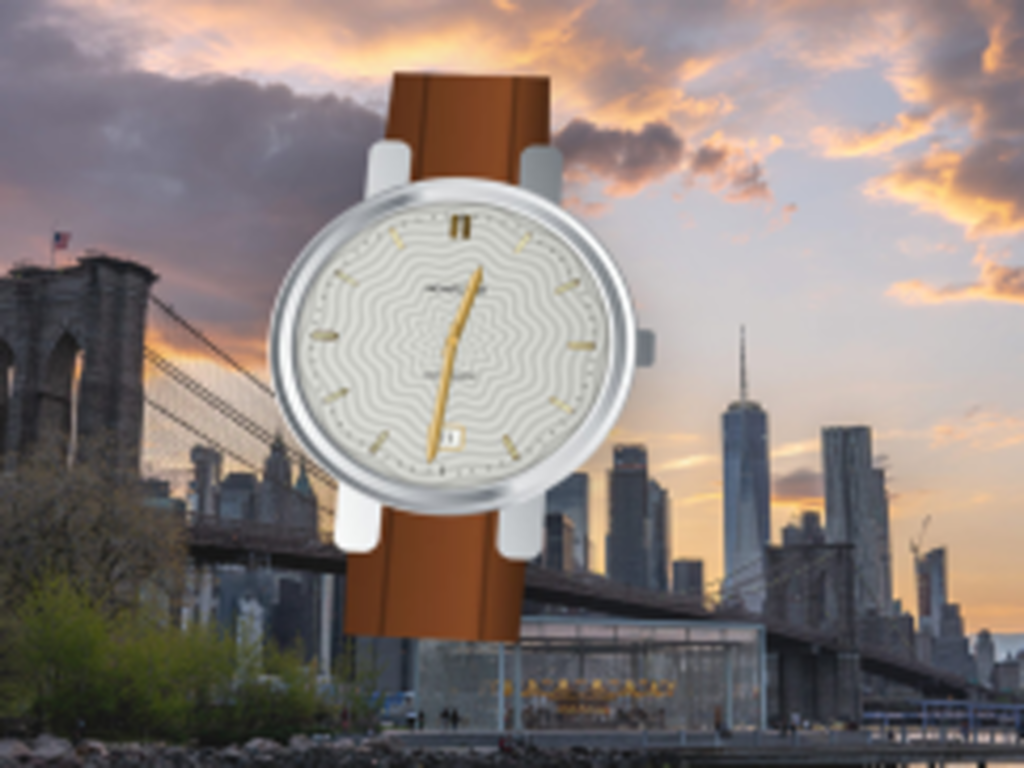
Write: 12:31
